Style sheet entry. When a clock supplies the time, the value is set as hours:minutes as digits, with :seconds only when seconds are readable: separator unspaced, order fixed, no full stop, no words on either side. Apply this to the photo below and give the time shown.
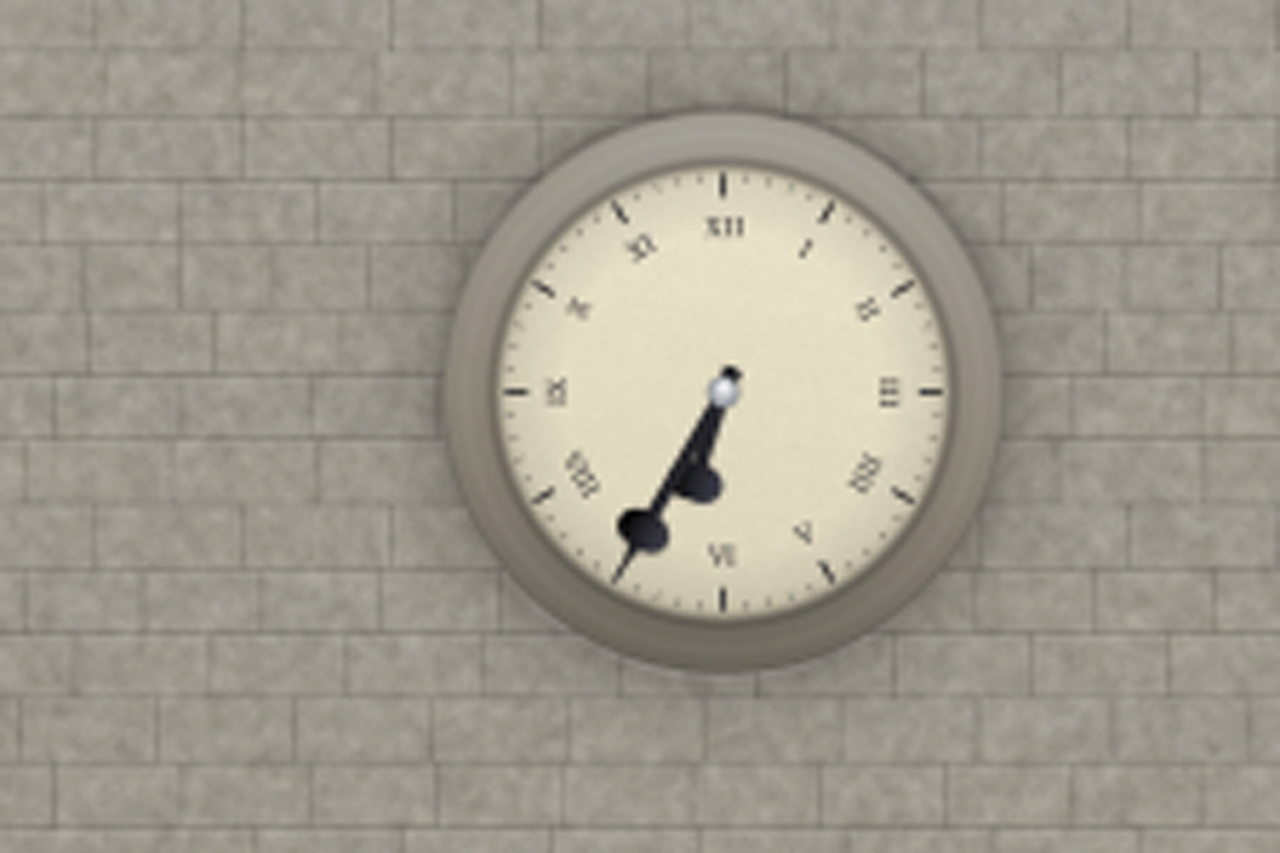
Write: 6:35
